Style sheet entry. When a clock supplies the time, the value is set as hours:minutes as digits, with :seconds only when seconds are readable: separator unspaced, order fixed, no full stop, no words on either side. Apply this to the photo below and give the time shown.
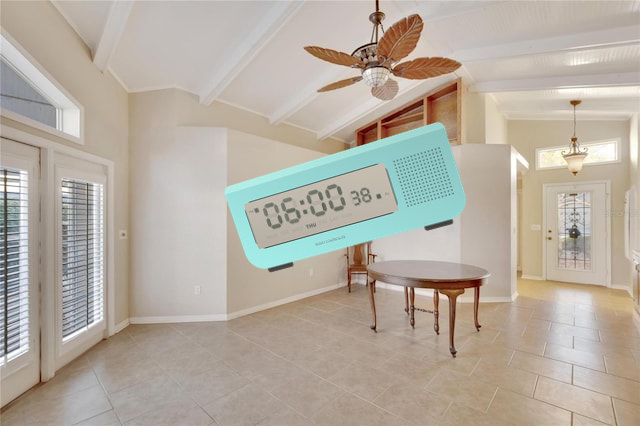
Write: 6:00:38
